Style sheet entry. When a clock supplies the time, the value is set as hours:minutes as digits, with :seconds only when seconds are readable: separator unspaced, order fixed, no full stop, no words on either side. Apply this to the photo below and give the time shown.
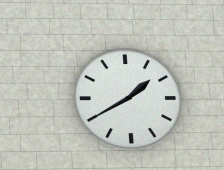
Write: 1:40
